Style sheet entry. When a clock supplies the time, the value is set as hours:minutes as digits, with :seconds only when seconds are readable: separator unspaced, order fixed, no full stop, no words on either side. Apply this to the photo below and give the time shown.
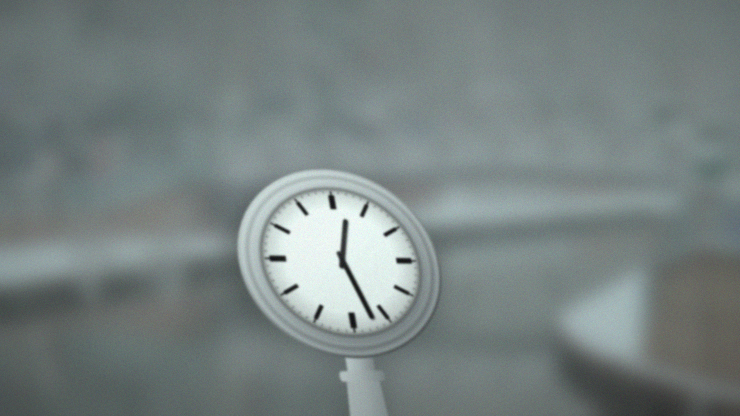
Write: 12:27
